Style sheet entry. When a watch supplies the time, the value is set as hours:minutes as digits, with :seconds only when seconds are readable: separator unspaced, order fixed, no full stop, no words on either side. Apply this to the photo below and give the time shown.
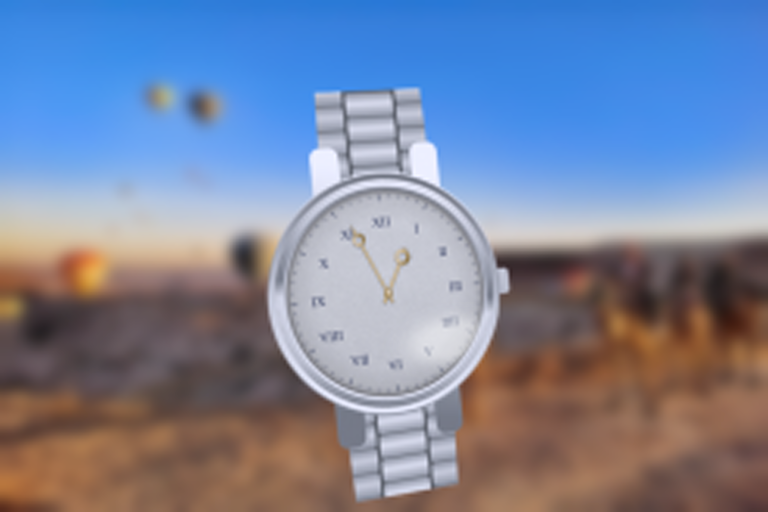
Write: 12:56
